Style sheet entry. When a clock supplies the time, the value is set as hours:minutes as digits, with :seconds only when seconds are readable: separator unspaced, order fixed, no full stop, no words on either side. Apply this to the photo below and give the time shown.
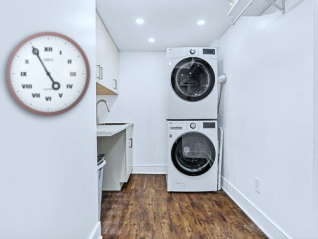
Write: 4:55
